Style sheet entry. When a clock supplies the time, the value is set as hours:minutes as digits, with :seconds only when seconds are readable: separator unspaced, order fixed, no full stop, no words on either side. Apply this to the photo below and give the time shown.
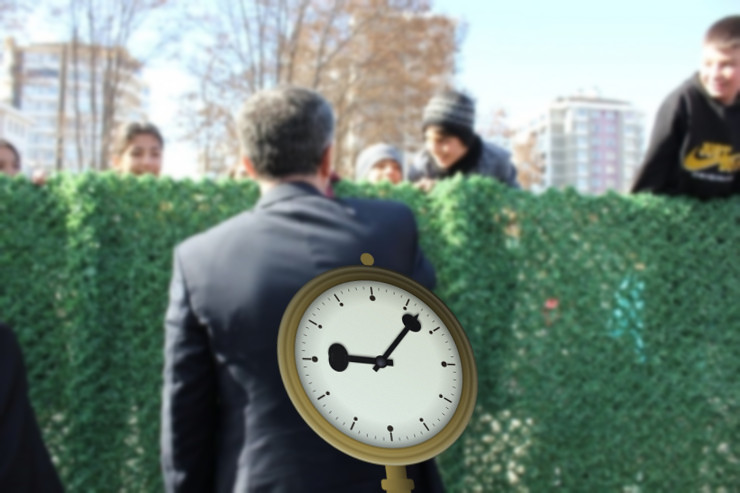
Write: 9:07
